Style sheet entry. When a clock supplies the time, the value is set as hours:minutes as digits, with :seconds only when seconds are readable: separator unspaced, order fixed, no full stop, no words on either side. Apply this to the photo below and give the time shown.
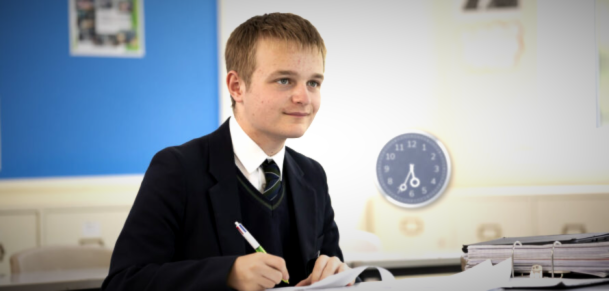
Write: 5:34
